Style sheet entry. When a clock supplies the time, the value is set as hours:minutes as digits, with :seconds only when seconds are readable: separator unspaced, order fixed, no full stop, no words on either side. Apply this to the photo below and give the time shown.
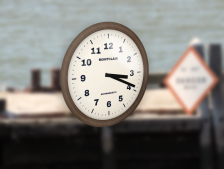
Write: 3:19
